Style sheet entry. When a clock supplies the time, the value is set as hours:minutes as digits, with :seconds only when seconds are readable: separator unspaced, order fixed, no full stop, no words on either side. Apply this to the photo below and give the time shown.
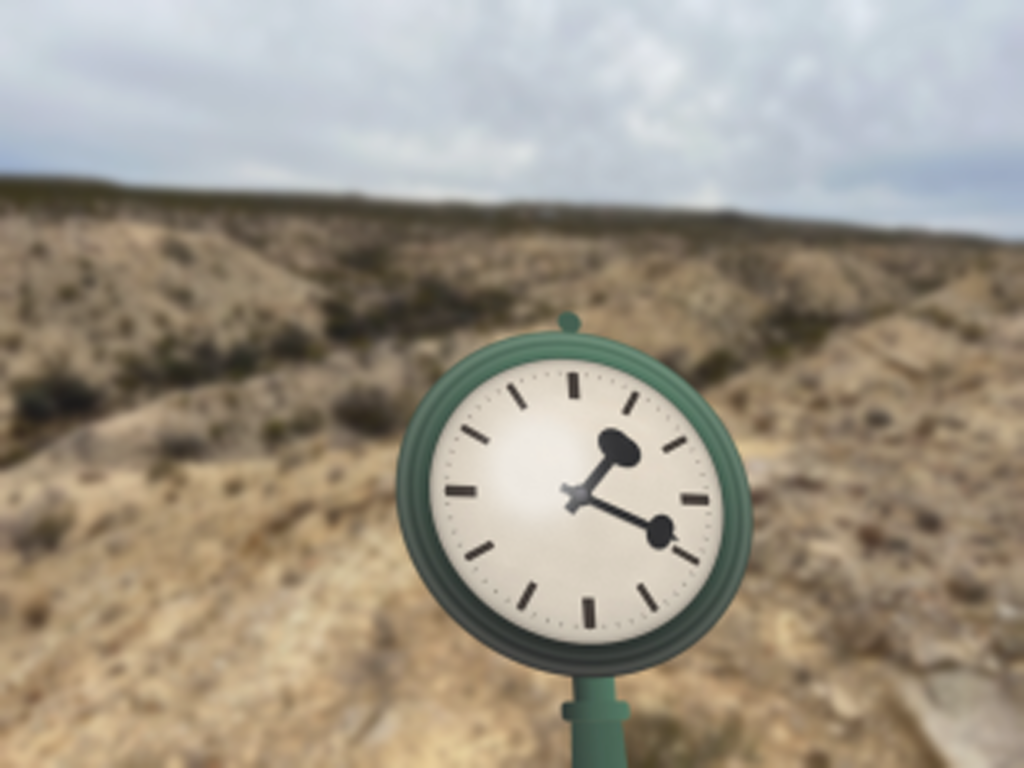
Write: 1:19
